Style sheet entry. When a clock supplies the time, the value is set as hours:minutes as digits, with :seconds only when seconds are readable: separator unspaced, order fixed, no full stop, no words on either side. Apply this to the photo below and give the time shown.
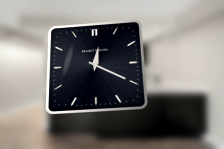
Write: 12:20
